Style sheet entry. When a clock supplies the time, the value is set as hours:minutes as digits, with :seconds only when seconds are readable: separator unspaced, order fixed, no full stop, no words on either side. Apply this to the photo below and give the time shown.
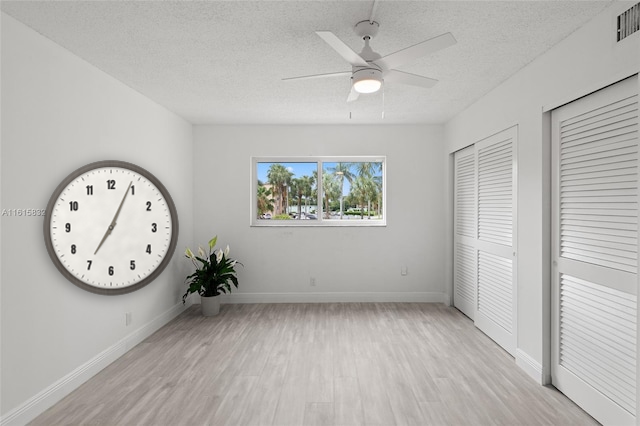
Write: 7:04
